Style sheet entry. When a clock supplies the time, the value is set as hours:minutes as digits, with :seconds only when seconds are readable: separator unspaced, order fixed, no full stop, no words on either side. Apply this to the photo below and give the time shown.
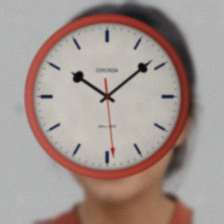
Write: 10:08:29
